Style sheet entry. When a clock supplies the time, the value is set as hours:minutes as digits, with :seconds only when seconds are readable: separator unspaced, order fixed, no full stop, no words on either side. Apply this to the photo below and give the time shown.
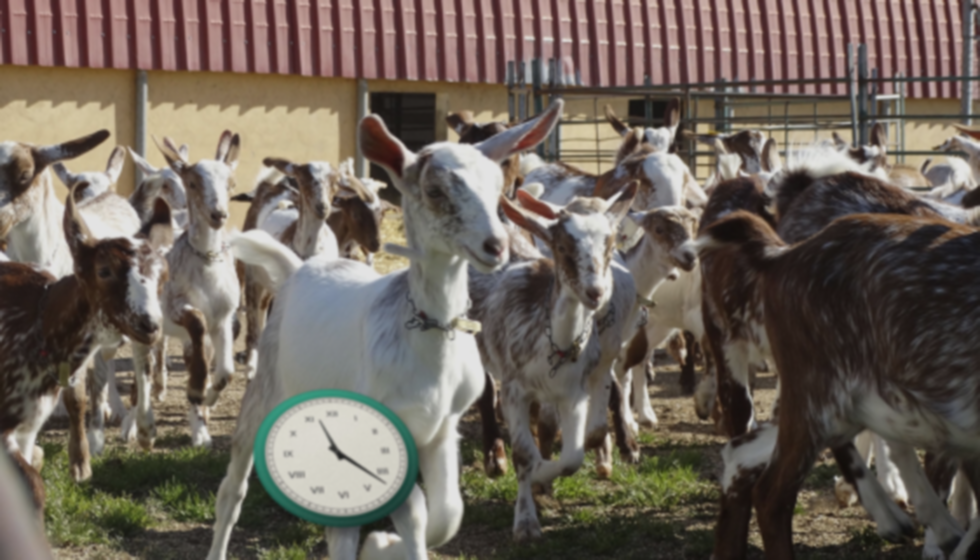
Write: 11:22
